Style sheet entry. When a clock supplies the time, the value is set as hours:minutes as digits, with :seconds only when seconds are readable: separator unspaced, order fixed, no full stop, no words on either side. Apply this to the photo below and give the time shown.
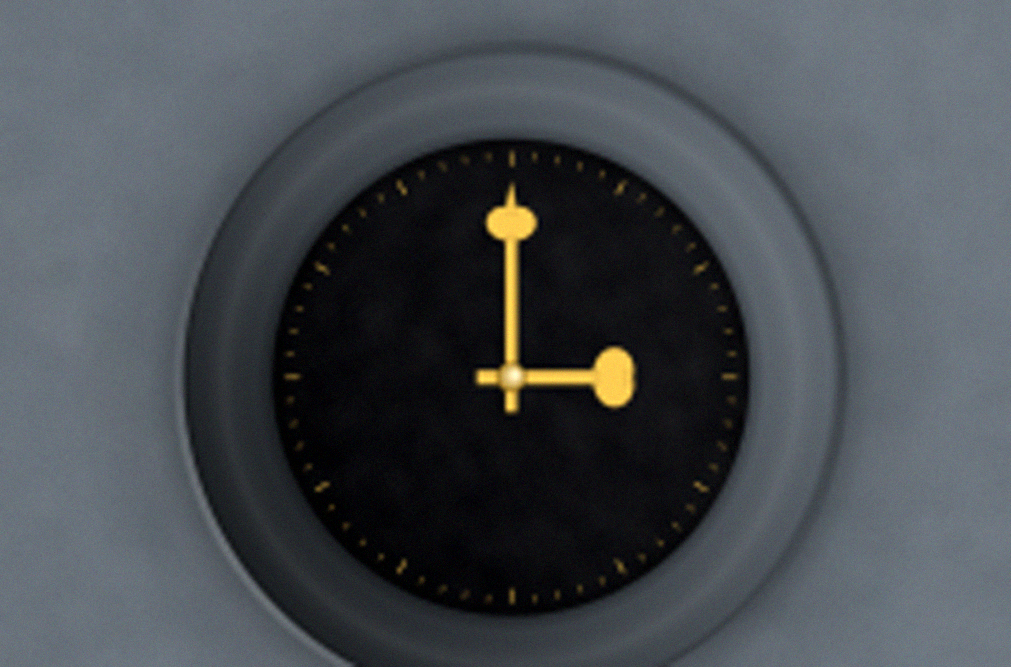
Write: 3:00
